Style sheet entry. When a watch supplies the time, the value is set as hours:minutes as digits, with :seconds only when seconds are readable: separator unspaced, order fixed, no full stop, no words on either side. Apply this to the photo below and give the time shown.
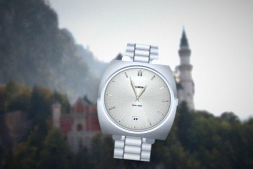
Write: 12:56
